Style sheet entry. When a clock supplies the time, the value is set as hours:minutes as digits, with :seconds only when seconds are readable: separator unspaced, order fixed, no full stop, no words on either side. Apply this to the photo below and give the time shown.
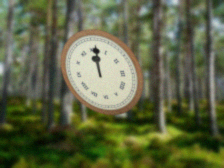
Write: 12:01
